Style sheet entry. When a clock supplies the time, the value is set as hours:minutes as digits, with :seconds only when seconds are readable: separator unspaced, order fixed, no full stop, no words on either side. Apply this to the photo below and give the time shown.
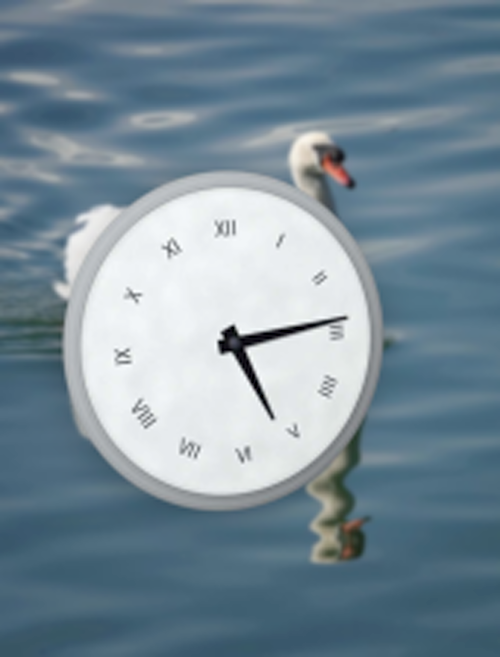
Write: 5:14
